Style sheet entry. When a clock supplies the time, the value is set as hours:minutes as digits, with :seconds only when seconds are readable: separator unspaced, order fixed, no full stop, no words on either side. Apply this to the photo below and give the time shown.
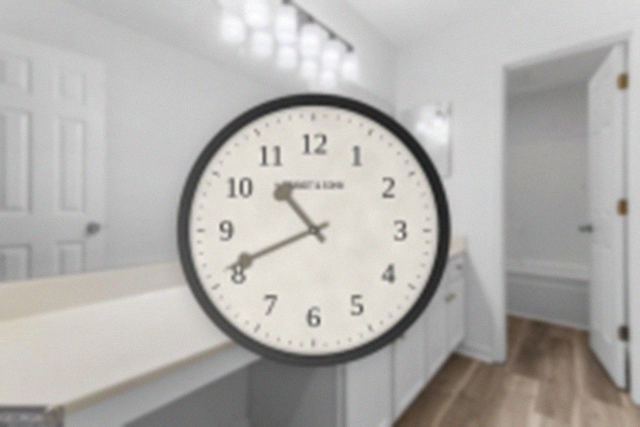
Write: 10:41
